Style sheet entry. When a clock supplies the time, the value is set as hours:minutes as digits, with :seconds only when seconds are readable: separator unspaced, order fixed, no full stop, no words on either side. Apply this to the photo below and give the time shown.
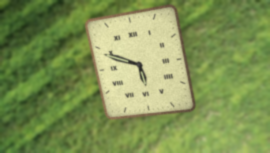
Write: 5:49
